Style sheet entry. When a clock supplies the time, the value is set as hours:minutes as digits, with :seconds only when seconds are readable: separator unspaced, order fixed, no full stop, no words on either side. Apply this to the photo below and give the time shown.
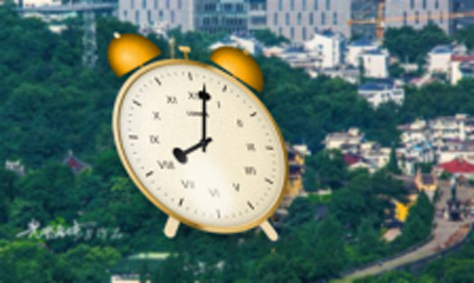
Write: 8:02
